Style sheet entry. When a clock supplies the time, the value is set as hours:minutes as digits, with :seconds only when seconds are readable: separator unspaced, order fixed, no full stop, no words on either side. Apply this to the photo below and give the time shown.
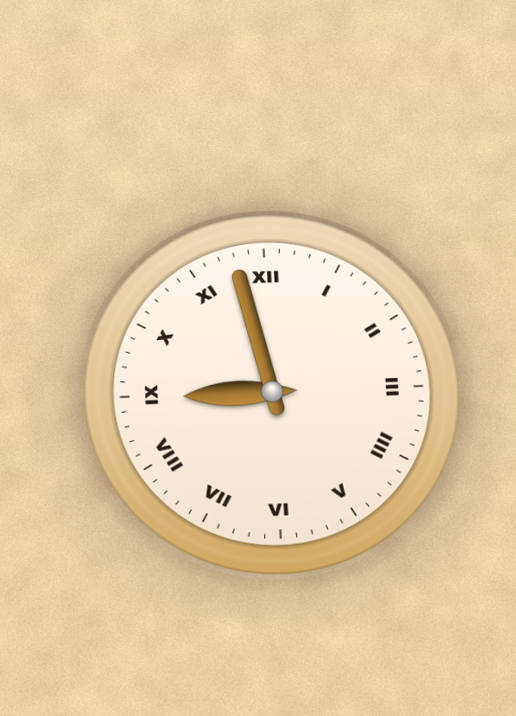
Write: 8:58
